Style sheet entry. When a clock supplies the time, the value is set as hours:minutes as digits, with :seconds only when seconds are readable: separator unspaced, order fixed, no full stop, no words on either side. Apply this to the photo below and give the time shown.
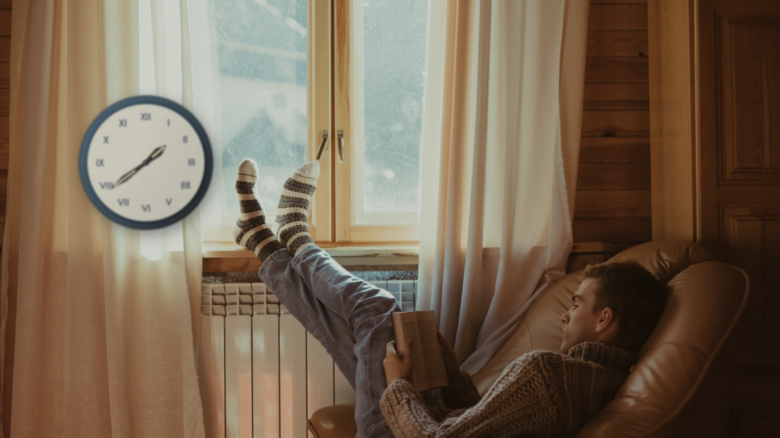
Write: 1:39
